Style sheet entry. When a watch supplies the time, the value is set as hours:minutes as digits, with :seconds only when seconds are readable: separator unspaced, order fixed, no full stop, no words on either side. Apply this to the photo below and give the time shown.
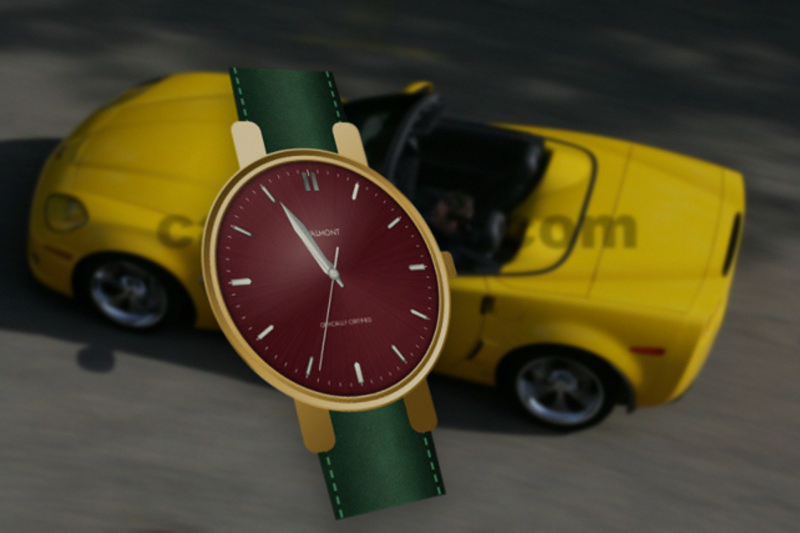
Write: 10:55:34
